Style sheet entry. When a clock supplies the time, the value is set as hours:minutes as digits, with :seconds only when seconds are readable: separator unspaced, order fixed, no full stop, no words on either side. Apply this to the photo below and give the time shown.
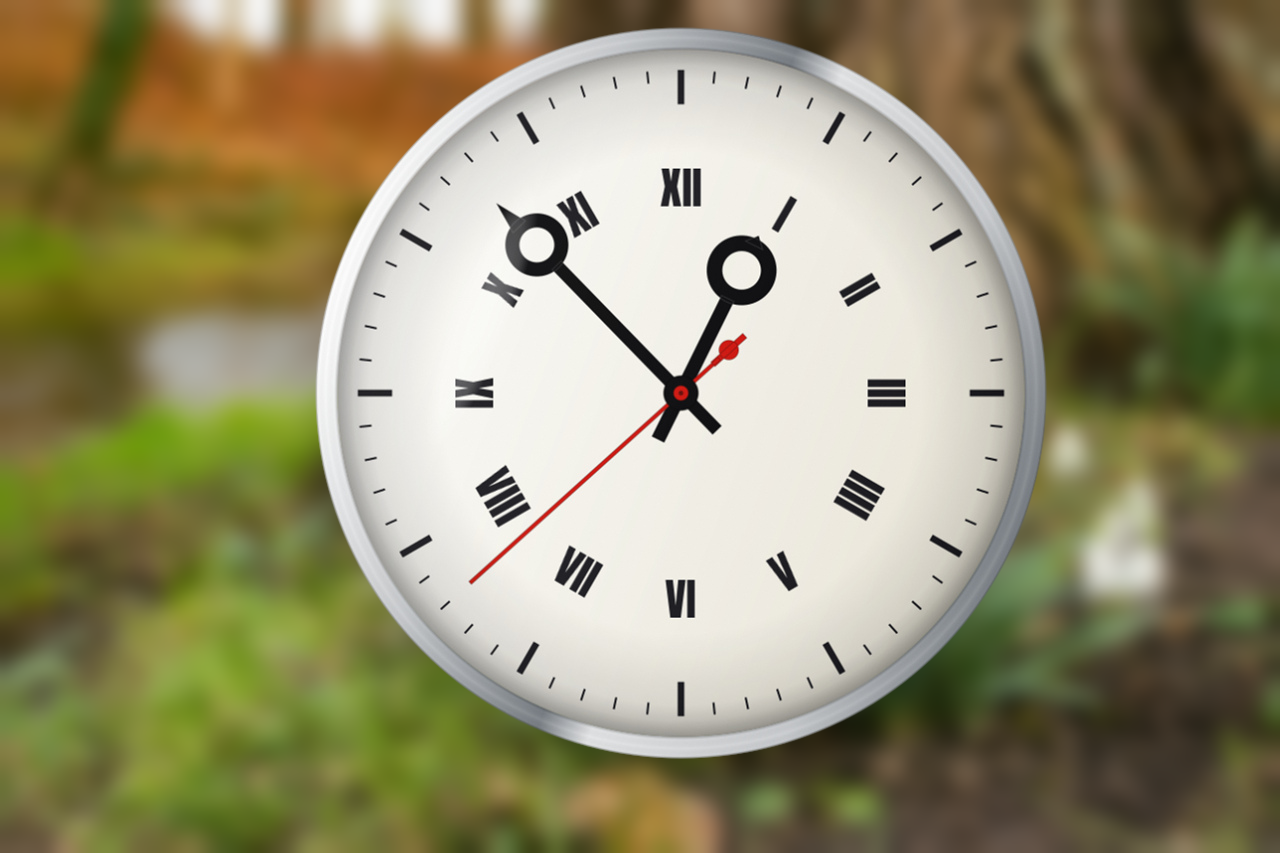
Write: 12:52:38
